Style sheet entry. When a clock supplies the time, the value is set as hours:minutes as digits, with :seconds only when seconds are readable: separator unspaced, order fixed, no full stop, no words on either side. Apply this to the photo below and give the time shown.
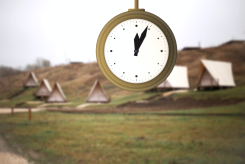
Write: 12:04
